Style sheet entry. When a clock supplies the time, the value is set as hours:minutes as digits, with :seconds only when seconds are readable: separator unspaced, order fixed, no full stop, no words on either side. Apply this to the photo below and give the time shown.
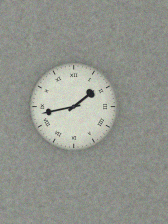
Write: 1:43
